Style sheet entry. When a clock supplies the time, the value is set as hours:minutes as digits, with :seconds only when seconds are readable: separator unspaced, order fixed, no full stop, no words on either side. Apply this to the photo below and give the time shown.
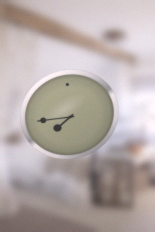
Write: 7:45
